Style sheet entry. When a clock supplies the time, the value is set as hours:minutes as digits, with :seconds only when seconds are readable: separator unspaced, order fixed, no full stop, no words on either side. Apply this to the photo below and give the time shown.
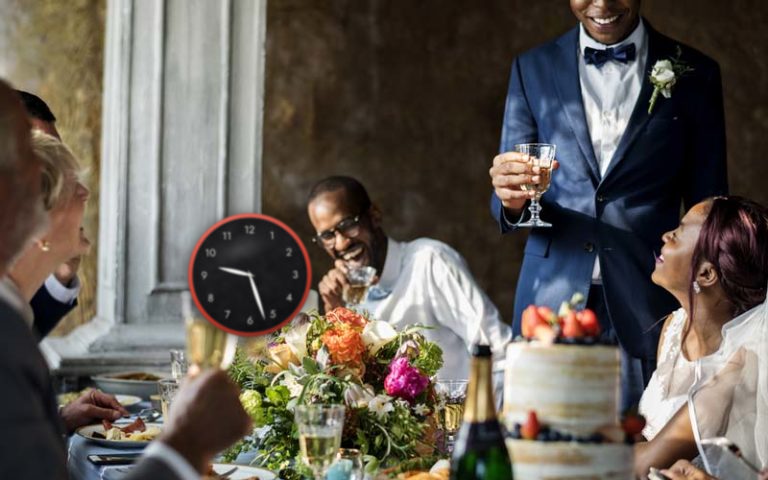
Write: 9:27
